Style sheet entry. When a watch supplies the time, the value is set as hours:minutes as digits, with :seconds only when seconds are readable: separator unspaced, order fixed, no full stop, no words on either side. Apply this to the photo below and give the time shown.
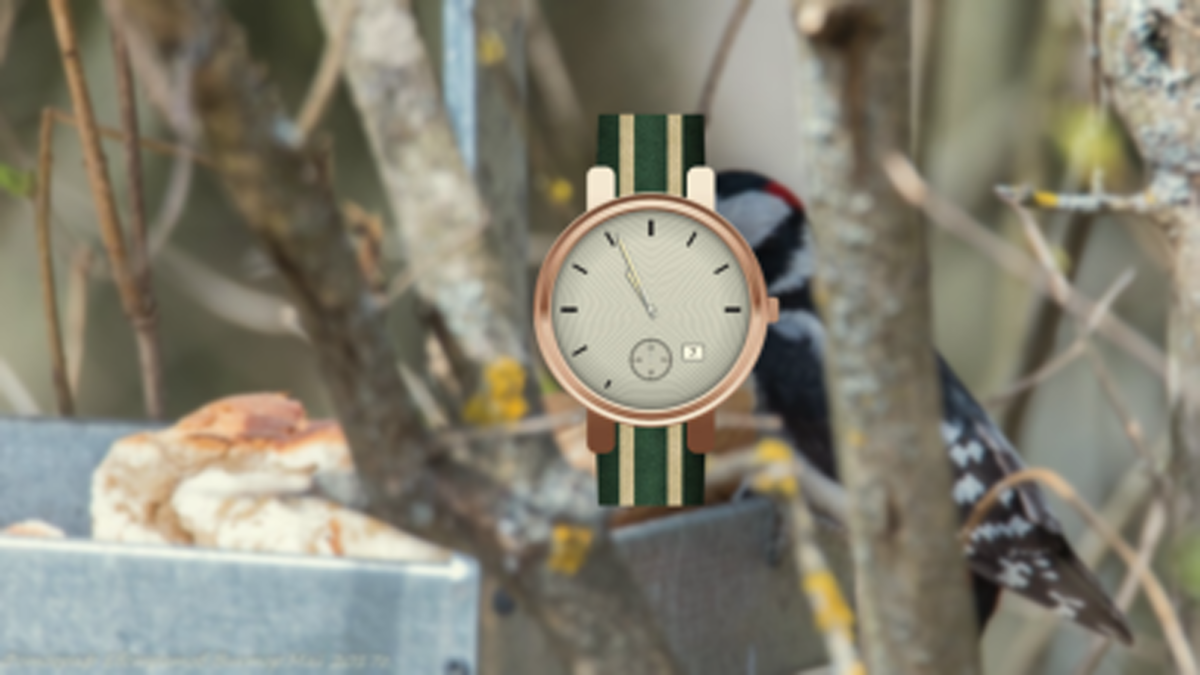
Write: 10:56
